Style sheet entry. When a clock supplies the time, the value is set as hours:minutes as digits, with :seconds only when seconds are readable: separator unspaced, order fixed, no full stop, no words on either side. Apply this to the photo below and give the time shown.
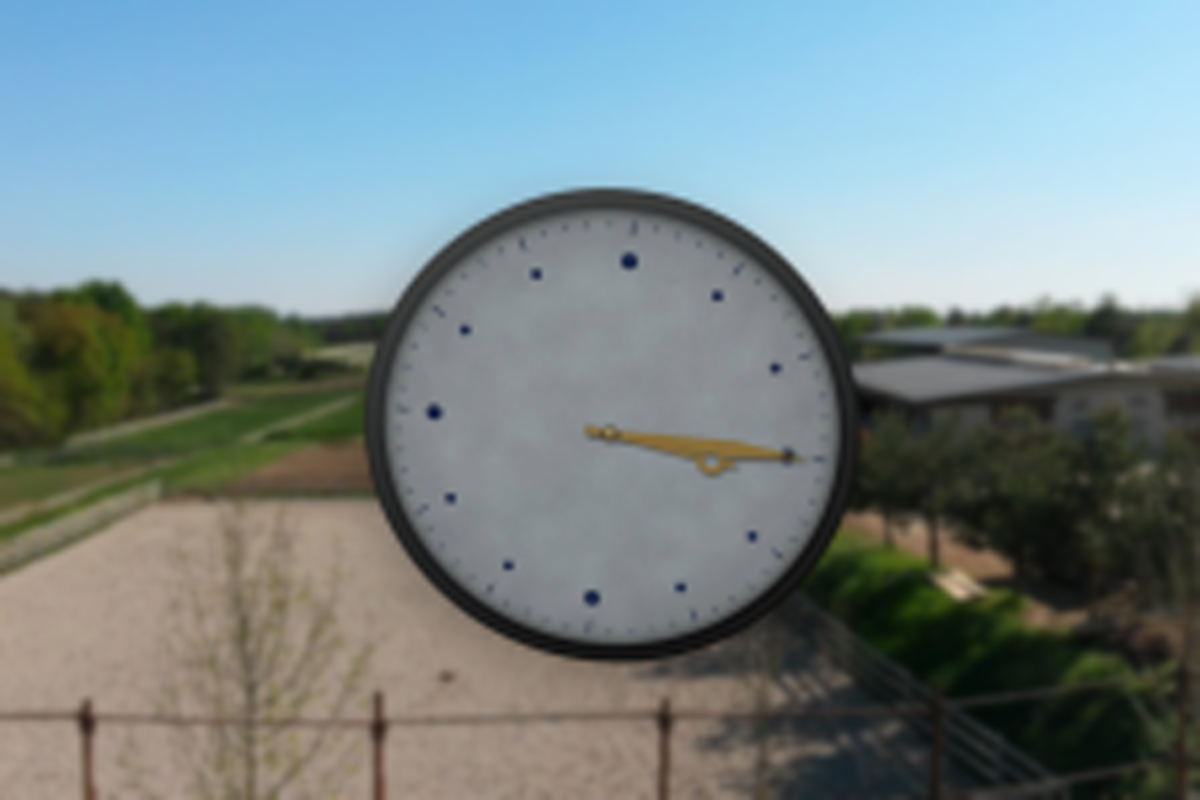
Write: 3:15
